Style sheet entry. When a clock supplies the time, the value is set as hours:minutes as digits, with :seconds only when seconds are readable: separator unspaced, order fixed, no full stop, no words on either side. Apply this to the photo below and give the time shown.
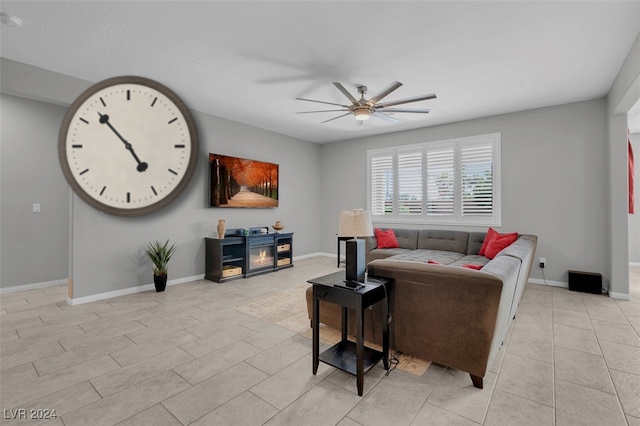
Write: 4:53
